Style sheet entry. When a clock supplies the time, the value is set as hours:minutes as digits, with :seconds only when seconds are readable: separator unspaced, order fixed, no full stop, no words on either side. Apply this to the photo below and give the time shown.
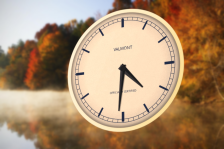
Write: 4:31
